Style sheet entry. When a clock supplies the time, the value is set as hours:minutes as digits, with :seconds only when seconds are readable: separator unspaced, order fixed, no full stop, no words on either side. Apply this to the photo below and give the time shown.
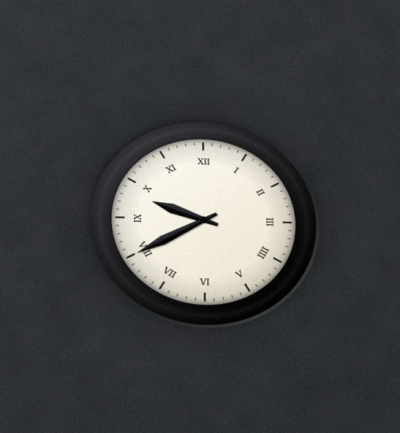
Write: 9:40
